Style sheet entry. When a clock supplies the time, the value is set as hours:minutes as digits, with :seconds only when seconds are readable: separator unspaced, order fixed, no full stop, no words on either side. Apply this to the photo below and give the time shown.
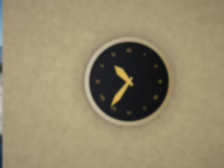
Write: 10:36
